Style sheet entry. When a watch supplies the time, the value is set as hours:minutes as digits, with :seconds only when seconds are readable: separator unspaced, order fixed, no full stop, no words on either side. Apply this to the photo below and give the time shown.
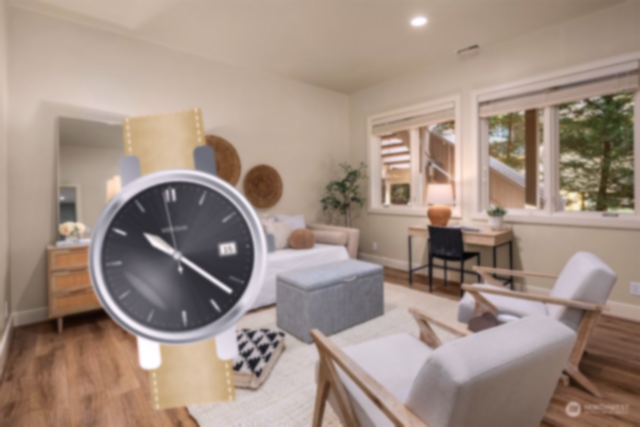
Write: 10:21:59
